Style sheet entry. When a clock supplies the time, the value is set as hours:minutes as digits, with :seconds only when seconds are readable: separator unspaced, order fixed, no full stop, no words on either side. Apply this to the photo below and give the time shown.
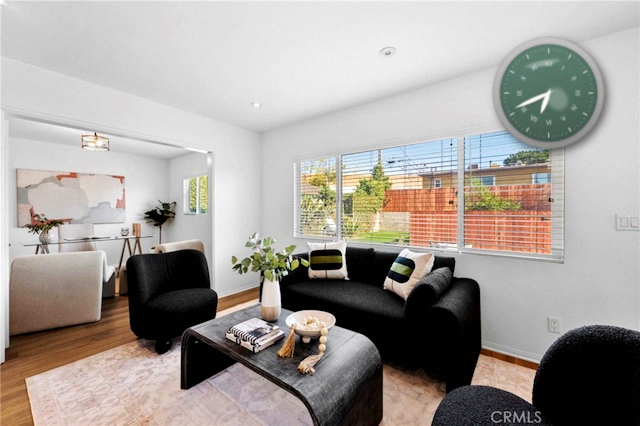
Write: 6:41
